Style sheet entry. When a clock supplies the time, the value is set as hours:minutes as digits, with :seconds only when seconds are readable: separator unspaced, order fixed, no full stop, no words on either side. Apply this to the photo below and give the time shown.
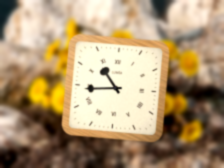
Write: 10:44
